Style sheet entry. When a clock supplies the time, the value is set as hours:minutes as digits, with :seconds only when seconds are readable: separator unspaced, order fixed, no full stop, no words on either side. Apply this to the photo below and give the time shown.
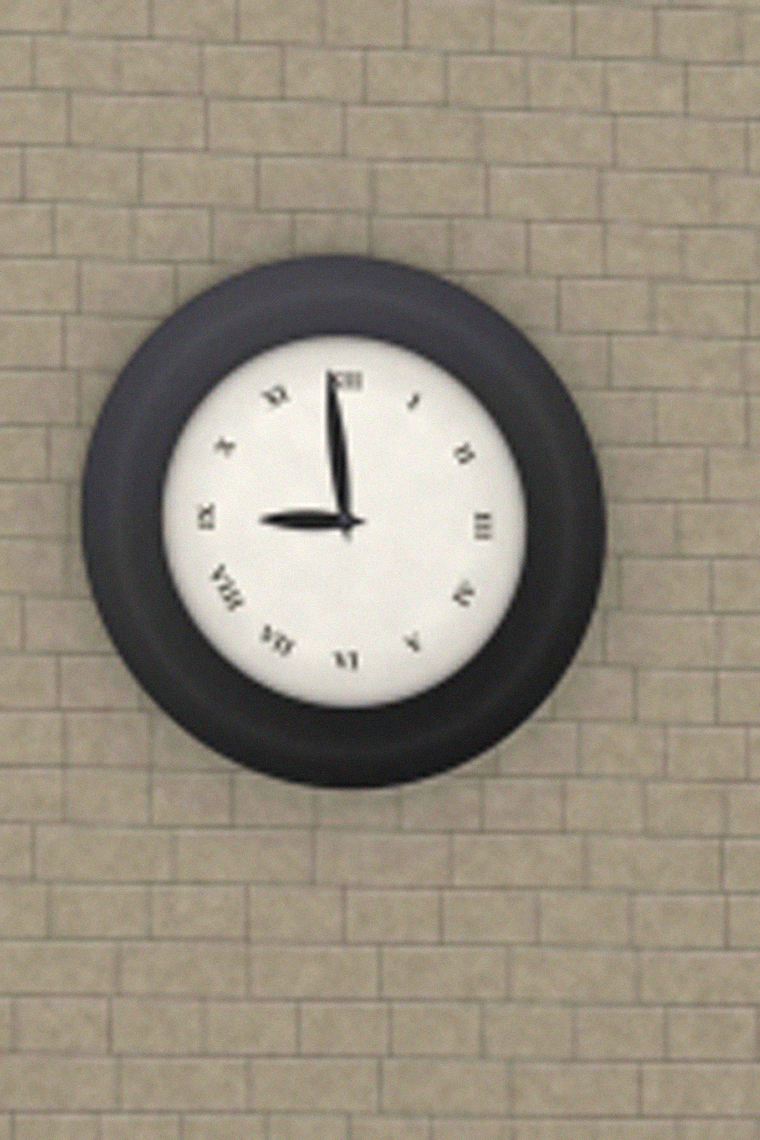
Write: 8:59
